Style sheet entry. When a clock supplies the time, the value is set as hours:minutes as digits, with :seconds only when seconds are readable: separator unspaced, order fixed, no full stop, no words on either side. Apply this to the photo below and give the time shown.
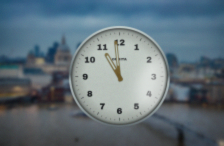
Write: 10:59
